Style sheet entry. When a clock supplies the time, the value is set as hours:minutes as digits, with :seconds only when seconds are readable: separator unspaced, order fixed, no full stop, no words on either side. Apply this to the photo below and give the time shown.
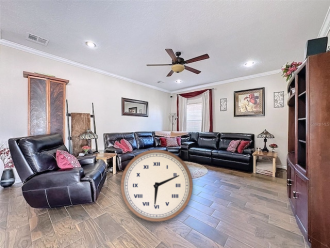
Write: 6:11
